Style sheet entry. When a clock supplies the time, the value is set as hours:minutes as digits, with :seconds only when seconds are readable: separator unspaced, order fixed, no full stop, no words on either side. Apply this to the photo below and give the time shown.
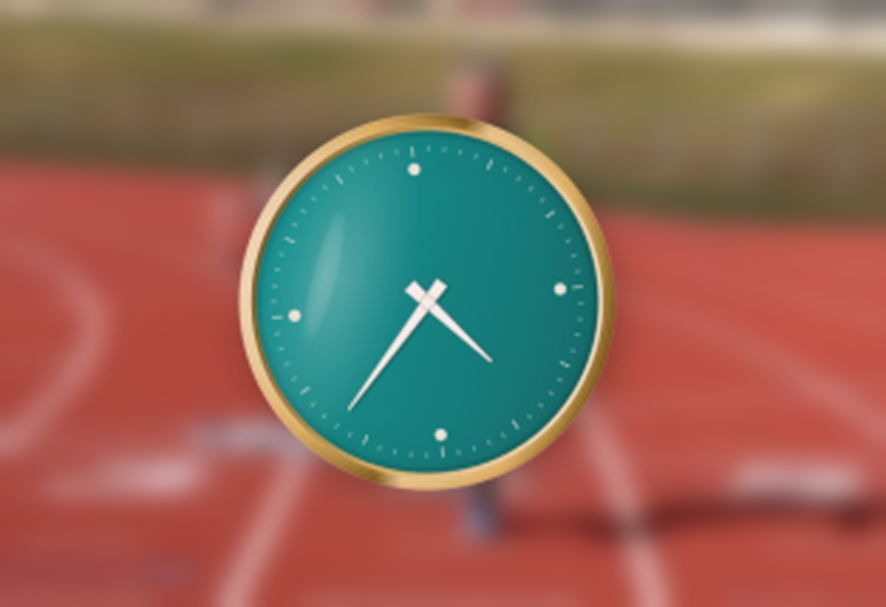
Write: 4:37
